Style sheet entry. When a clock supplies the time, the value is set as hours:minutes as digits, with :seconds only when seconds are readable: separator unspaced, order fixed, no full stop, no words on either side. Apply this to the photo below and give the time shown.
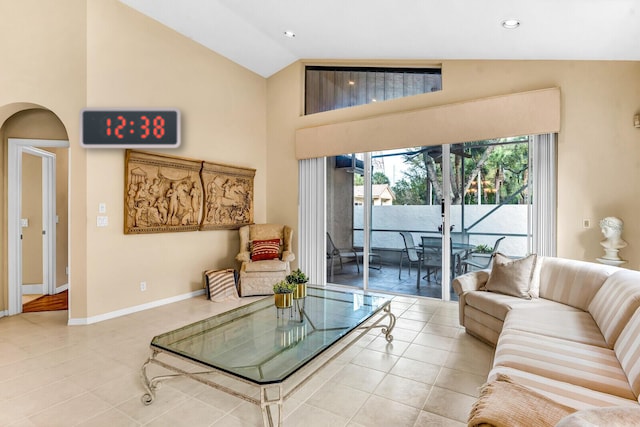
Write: 12:38
